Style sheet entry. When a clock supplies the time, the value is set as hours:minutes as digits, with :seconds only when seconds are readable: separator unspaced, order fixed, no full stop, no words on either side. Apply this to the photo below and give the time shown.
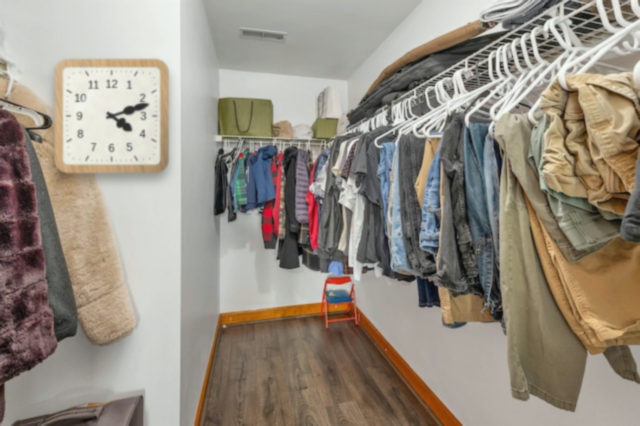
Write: 4:12
